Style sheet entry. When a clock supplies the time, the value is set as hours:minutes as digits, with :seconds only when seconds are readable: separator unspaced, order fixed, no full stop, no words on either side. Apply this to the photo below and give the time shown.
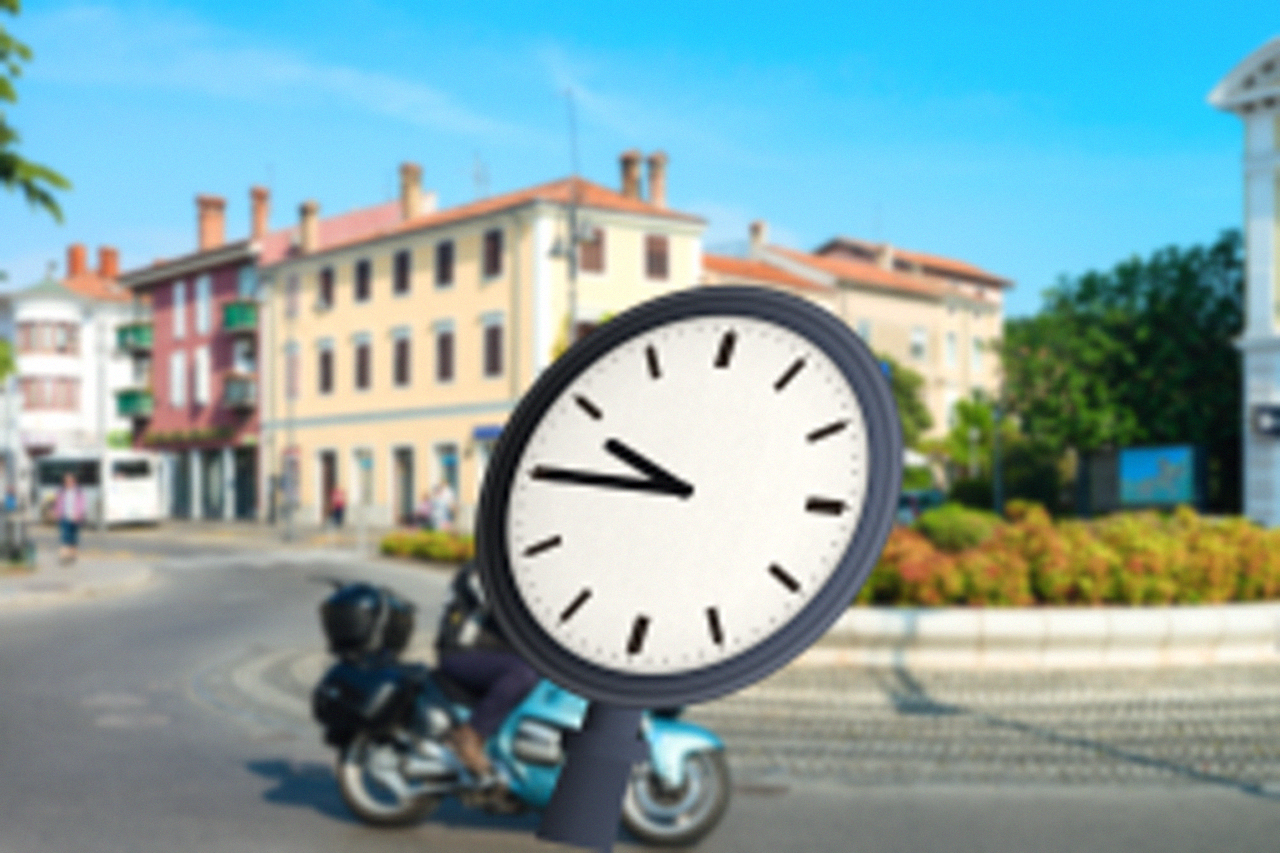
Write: 9:45
